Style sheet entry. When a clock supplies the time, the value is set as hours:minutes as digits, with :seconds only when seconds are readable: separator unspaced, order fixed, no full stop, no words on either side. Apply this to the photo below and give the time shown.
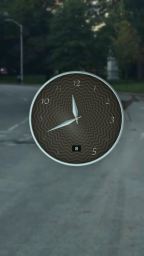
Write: 11:41
